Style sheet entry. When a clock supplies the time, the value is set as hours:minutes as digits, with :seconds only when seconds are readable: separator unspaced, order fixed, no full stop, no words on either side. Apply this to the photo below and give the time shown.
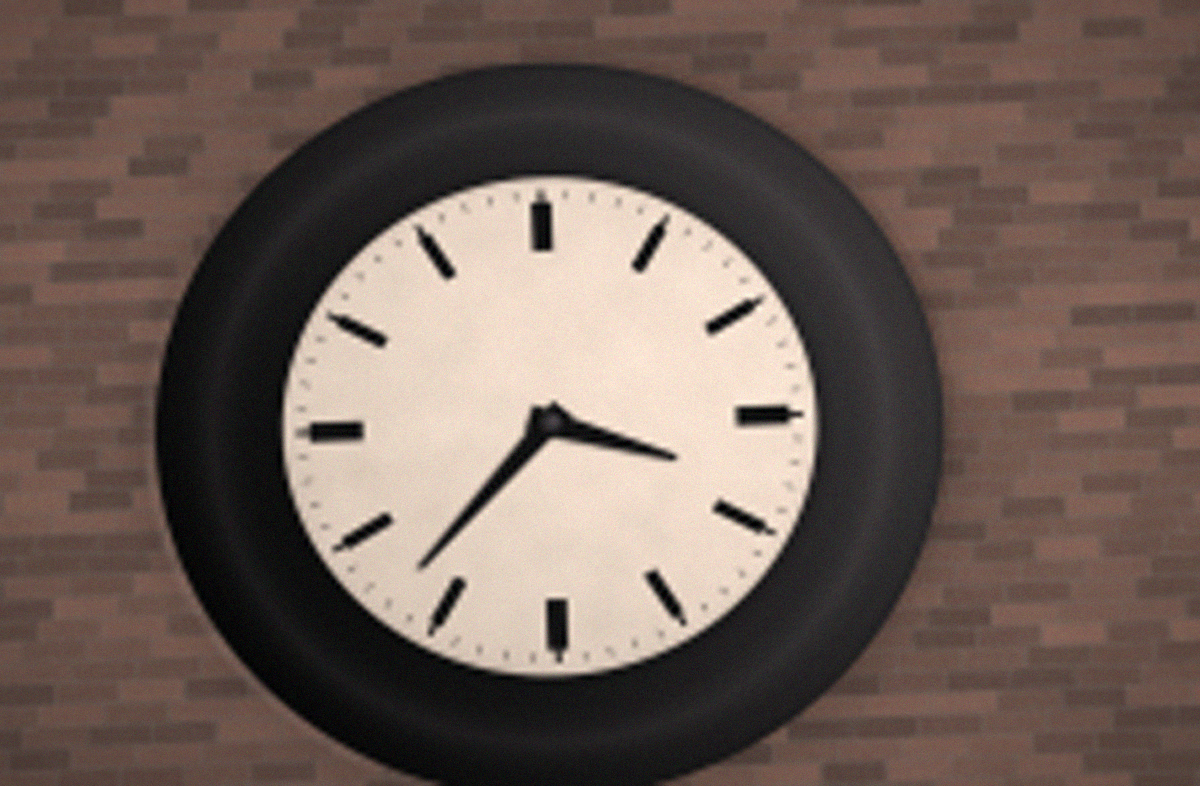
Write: 3:37
